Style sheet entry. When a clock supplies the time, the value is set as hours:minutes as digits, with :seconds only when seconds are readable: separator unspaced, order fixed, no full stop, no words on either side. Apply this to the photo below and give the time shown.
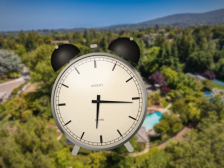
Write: 6:16
